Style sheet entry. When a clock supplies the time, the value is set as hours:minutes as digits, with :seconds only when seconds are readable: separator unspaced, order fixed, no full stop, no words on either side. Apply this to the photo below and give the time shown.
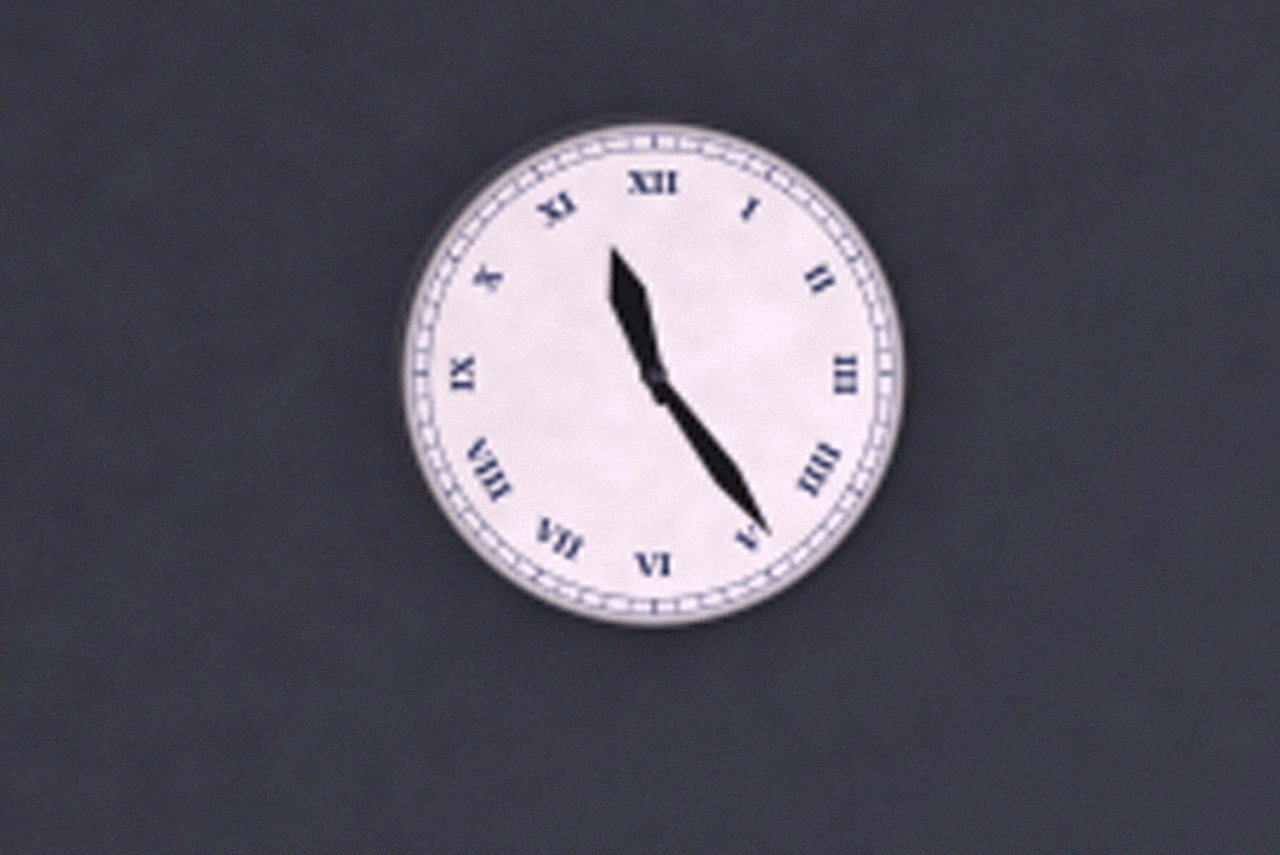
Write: 11:24
